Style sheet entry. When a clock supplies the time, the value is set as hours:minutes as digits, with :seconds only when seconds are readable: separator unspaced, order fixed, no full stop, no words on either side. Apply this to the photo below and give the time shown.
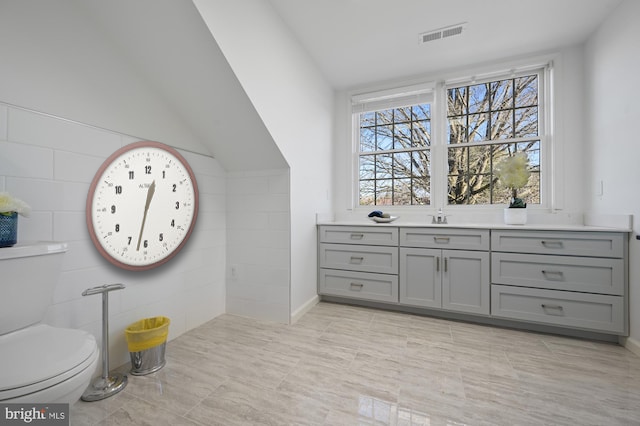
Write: 12:32
